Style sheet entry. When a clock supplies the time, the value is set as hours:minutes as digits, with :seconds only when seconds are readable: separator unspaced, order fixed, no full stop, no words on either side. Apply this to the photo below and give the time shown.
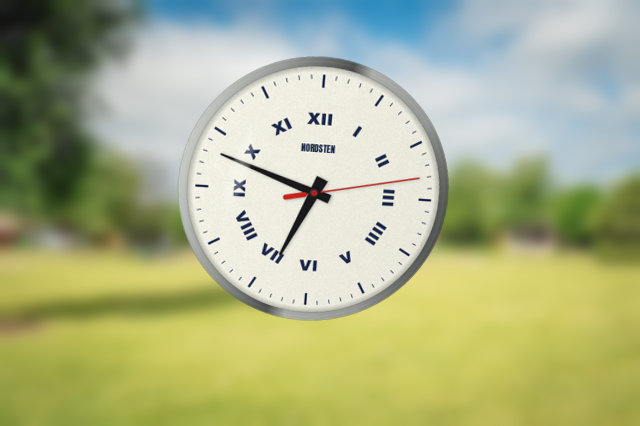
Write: 6:48:13
